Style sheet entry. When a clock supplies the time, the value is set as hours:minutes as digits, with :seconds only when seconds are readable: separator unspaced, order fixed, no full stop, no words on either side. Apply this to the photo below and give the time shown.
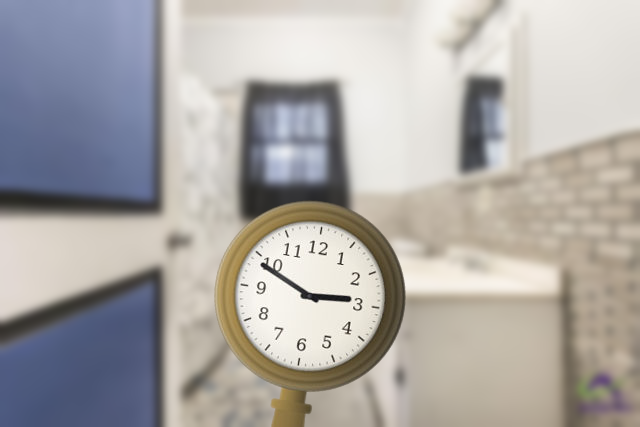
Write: 2:49
